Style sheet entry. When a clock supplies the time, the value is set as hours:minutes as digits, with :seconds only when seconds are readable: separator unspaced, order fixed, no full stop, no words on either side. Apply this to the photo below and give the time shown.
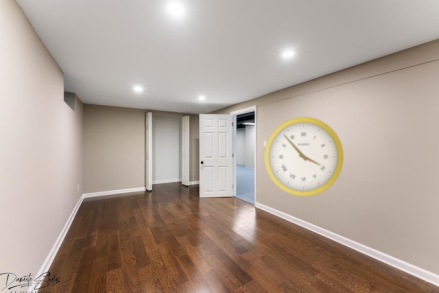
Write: 3:53
